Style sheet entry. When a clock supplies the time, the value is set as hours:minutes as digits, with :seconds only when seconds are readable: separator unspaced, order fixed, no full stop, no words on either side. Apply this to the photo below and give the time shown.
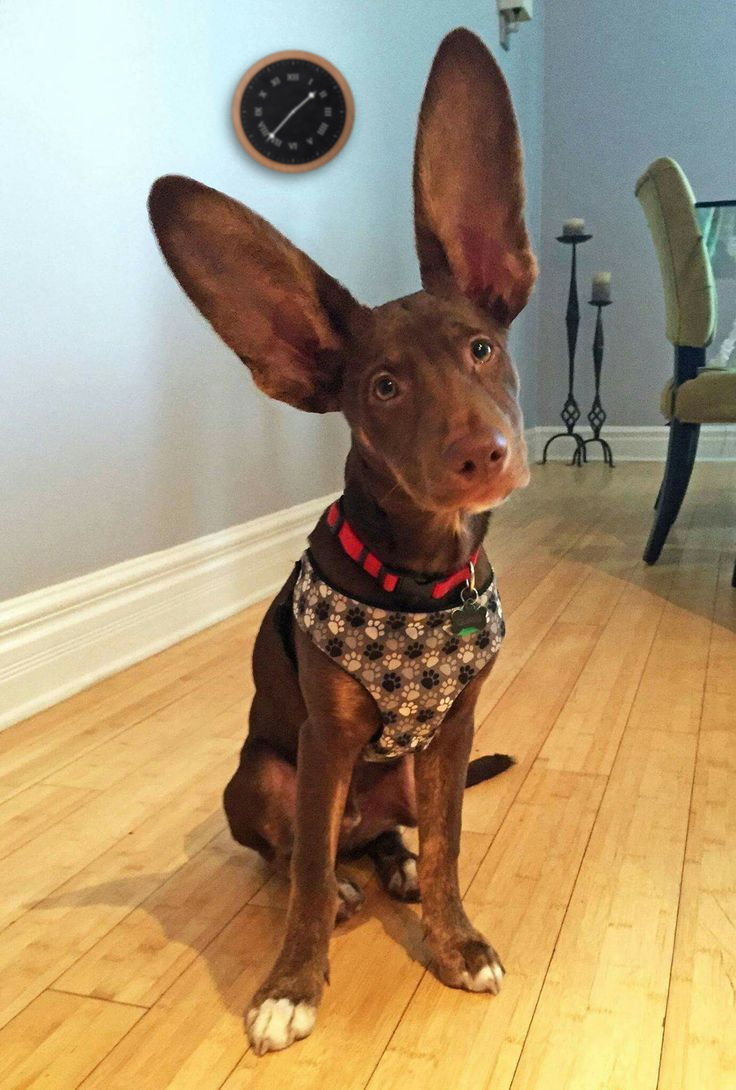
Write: 1:37
